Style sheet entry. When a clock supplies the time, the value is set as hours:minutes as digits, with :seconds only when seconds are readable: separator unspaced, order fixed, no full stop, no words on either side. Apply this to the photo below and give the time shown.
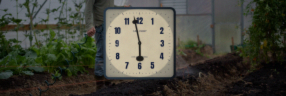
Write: 5:58
